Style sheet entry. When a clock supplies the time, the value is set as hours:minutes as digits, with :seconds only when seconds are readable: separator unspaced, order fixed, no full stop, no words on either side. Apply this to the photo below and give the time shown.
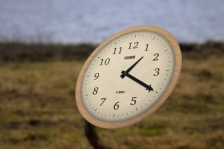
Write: 1:20
